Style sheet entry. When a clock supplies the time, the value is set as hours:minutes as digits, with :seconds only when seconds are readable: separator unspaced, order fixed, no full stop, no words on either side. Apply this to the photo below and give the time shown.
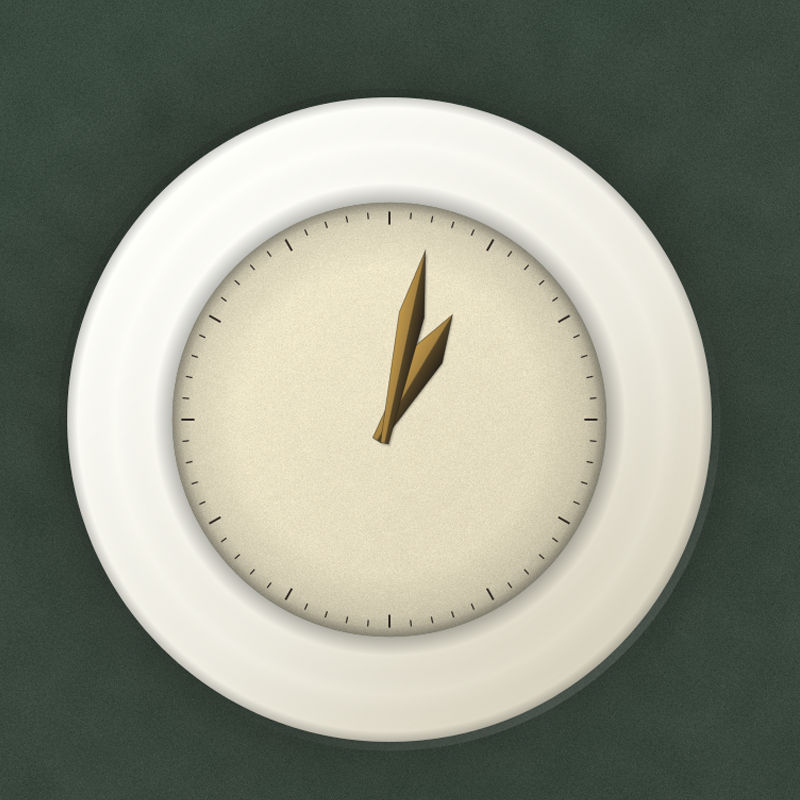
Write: 1:02
